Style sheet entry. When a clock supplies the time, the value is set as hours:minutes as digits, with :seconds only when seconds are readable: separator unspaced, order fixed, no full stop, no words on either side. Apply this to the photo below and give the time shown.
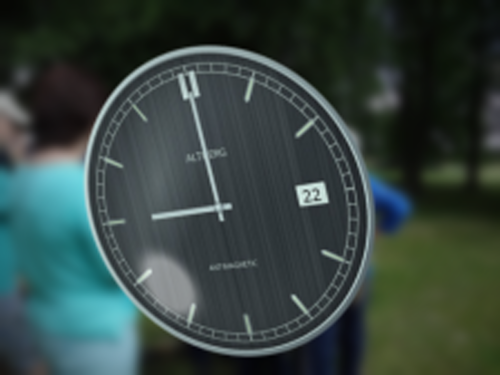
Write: 9:00
